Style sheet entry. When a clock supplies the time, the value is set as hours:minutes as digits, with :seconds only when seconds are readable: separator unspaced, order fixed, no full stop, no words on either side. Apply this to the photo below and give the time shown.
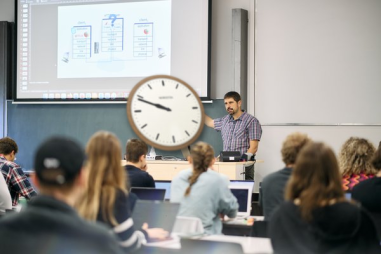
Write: 9:49
